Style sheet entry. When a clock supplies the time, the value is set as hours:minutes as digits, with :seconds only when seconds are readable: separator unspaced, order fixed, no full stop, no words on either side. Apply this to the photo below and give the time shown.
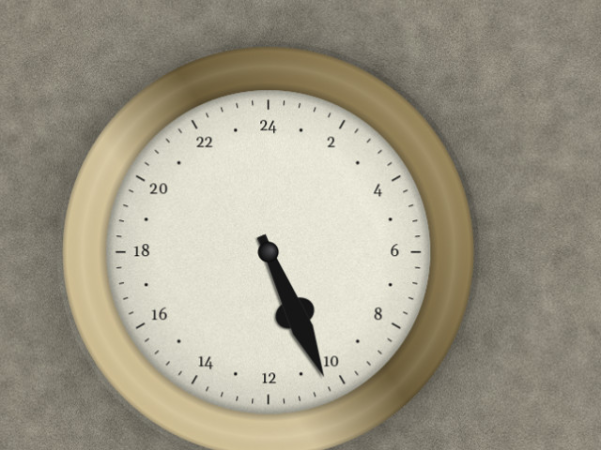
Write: 10:26
